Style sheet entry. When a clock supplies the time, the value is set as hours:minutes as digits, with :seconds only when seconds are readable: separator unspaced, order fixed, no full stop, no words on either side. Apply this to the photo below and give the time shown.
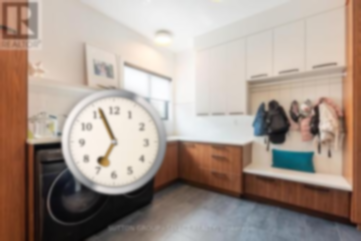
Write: 6:56
